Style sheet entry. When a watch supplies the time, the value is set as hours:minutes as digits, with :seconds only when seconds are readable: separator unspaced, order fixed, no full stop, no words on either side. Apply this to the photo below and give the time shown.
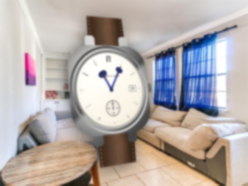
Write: 11:05
